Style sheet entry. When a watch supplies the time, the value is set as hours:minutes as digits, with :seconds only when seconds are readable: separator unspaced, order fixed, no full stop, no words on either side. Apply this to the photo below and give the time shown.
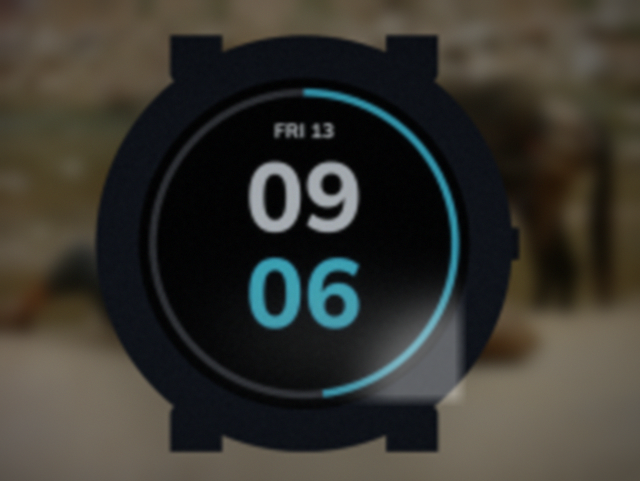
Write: 9:06
